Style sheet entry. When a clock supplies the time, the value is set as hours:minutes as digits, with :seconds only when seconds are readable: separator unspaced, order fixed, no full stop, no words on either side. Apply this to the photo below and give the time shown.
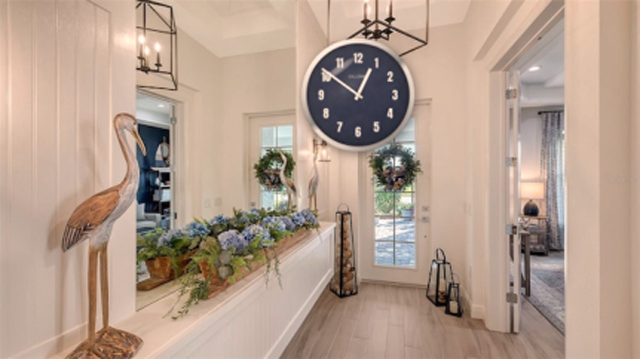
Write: 12:51
